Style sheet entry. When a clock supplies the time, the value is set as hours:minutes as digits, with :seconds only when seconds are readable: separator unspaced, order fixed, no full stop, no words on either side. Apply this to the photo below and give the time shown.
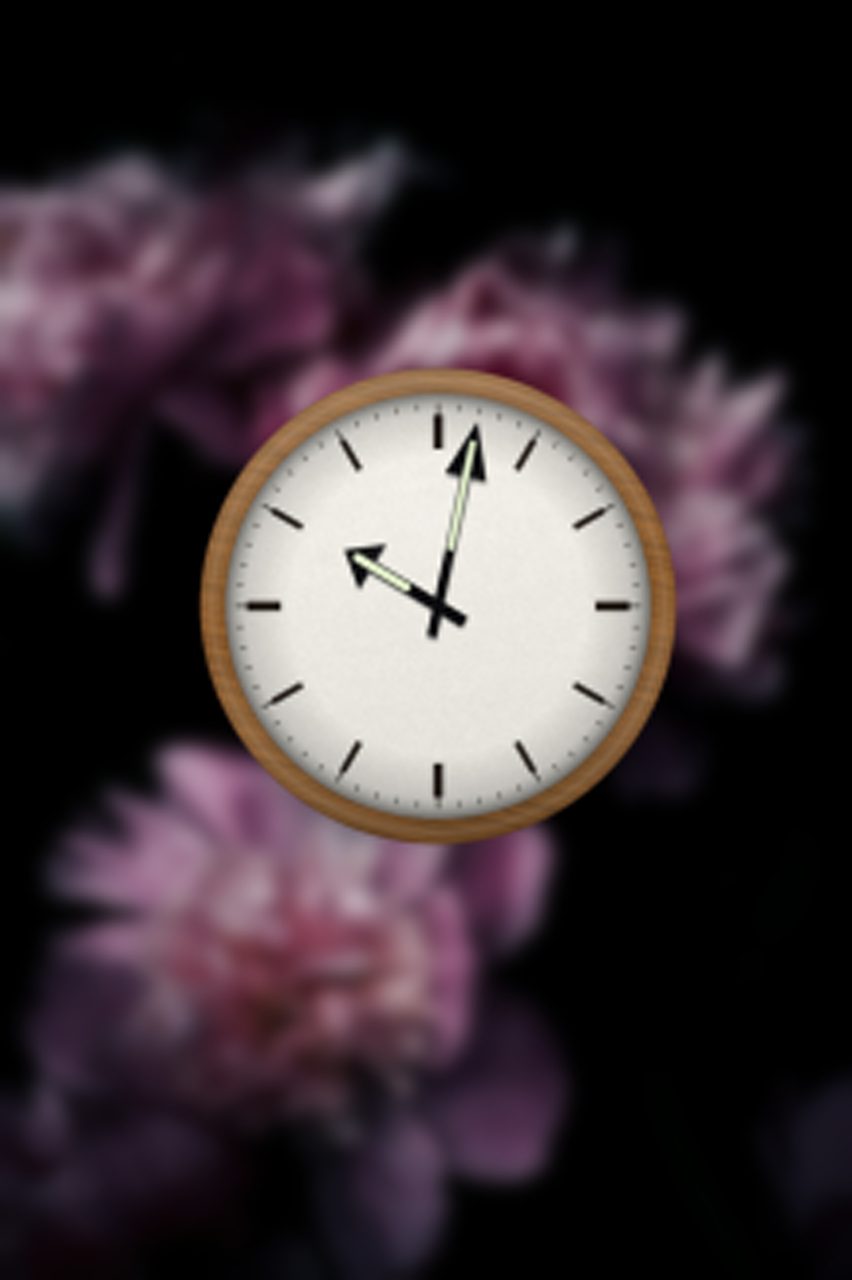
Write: 10:02
